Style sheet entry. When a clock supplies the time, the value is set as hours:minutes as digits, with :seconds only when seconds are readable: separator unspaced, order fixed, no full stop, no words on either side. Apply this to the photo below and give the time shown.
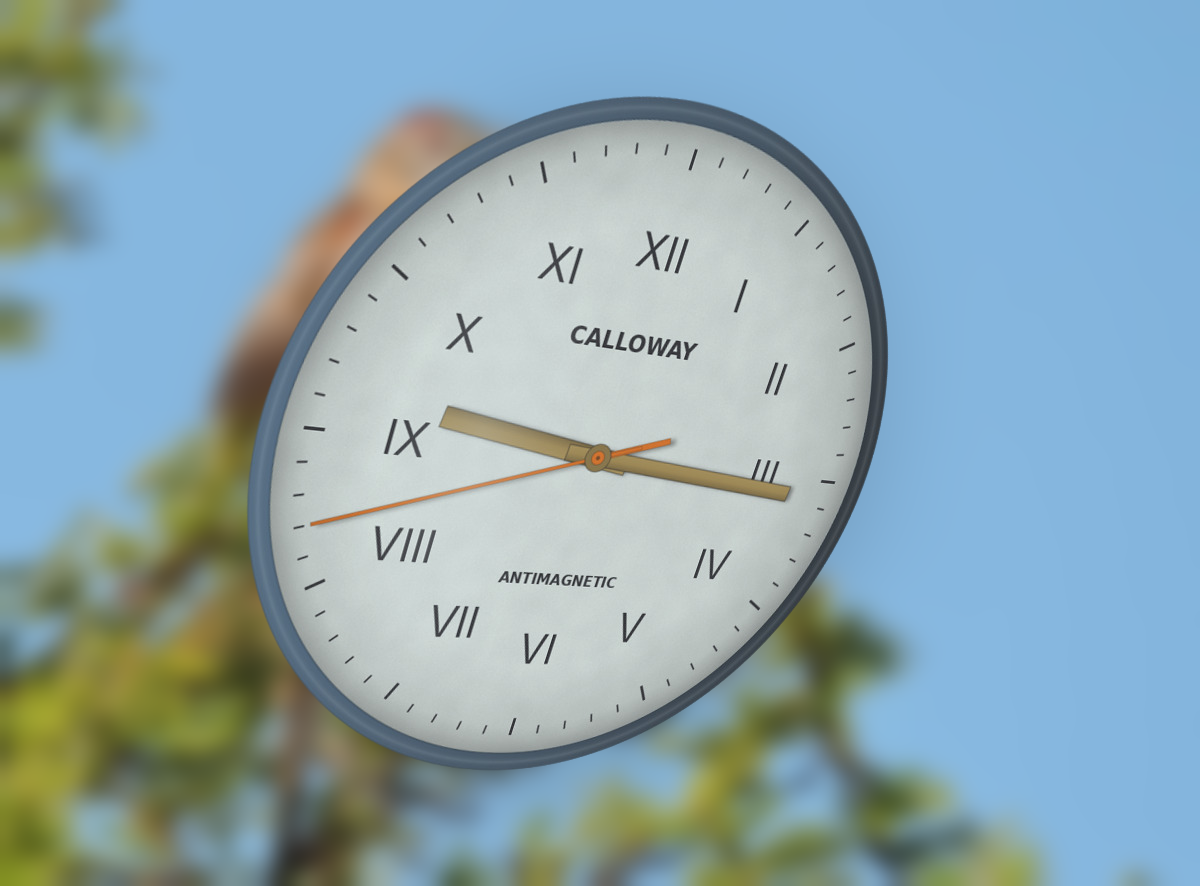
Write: 9:15:42
